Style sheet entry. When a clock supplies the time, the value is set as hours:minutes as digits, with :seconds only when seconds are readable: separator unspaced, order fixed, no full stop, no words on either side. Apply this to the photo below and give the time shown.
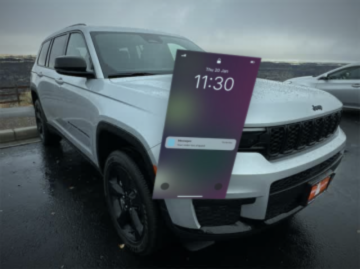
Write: 11:30
